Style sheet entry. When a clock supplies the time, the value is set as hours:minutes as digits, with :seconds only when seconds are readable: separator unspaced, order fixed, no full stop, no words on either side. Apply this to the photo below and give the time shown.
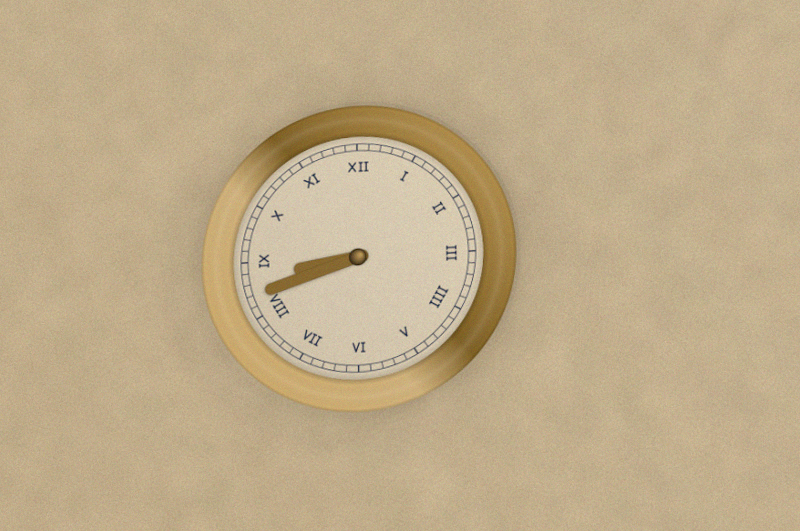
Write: 8:42
